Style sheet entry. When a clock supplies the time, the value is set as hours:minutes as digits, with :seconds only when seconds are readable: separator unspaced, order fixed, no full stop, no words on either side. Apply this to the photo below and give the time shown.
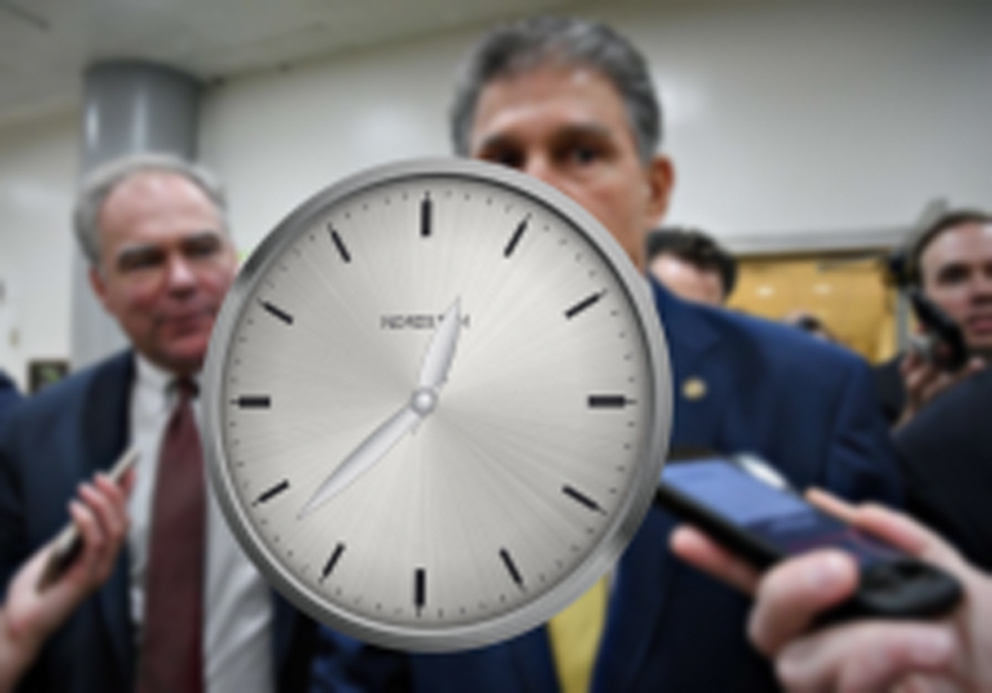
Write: 12:38
